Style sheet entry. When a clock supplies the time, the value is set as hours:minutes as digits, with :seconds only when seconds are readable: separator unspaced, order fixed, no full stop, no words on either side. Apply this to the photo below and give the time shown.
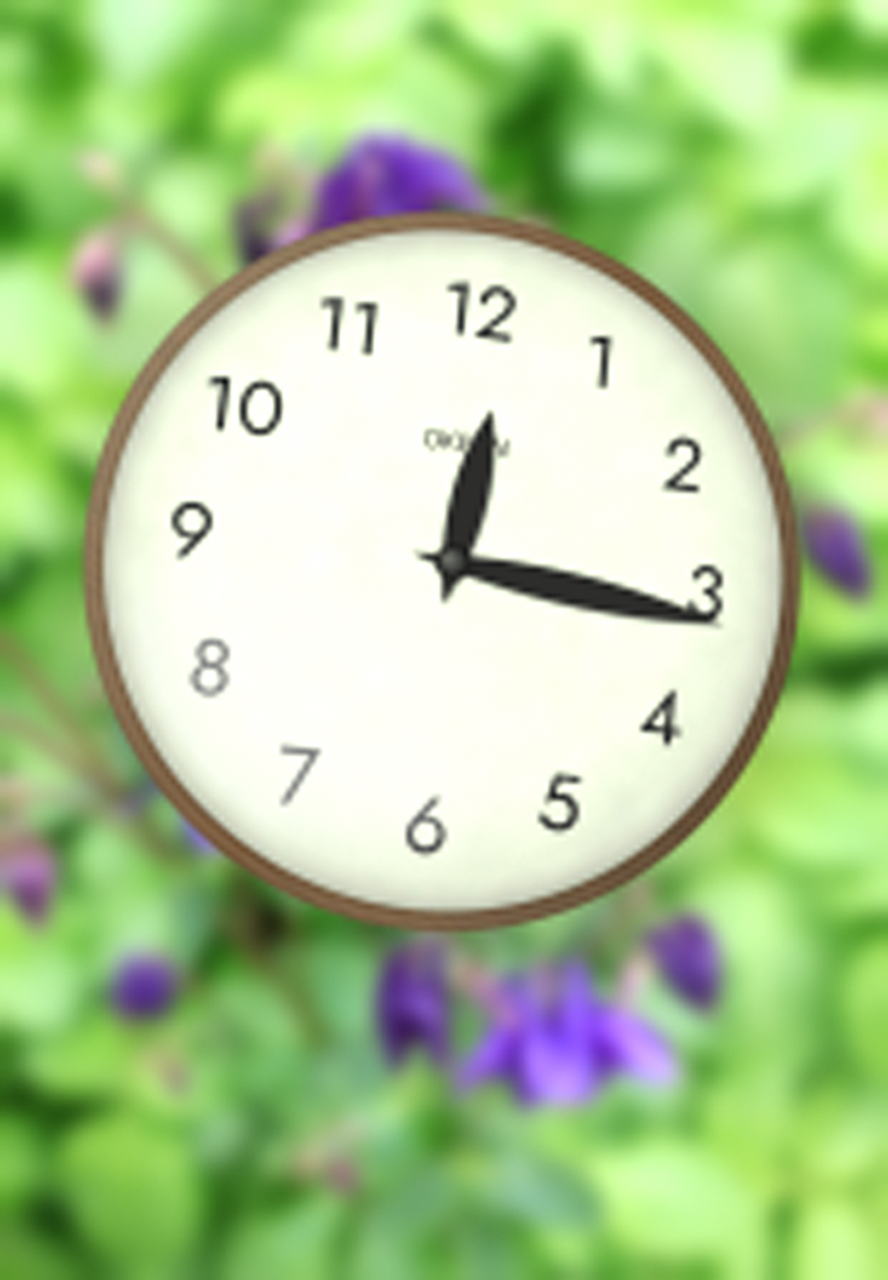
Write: 12:16
